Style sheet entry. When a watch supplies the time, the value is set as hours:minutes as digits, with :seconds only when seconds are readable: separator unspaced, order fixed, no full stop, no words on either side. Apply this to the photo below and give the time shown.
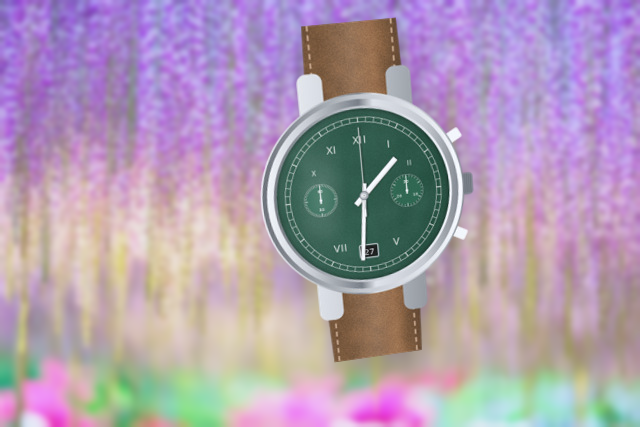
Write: 1:31
